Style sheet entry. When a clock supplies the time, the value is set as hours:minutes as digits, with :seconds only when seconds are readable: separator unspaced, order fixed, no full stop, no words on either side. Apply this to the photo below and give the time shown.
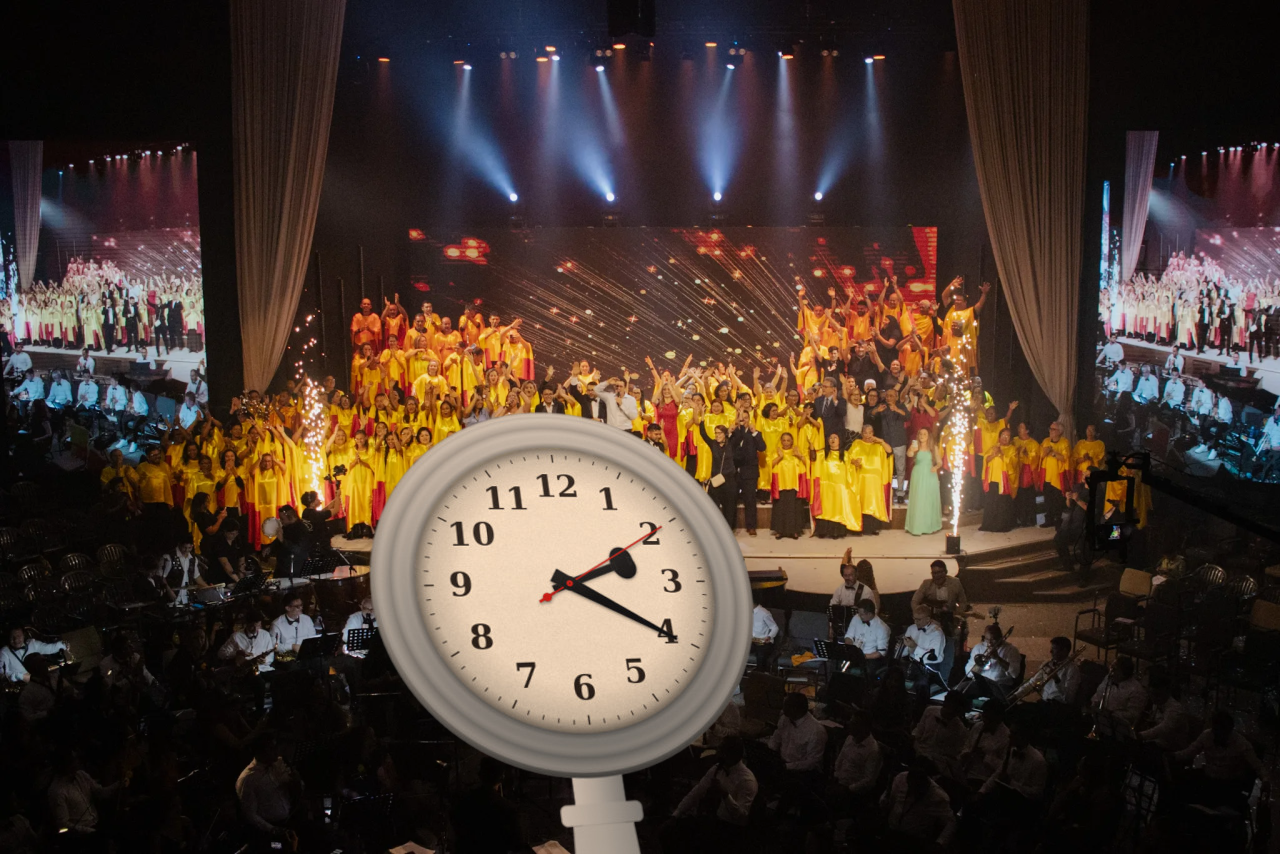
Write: 2:20:10
